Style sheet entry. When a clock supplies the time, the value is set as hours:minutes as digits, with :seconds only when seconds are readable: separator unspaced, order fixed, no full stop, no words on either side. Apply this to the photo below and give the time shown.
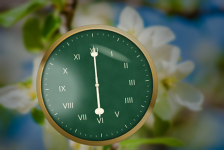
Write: 6:00
